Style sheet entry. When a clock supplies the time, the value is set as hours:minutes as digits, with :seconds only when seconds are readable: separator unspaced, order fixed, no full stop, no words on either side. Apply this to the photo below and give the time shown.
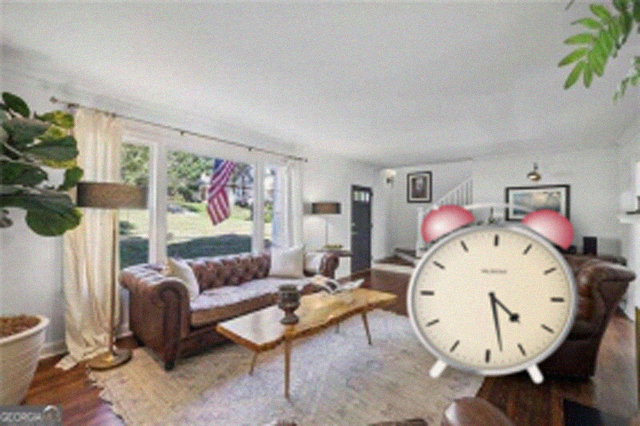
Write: 4:28
